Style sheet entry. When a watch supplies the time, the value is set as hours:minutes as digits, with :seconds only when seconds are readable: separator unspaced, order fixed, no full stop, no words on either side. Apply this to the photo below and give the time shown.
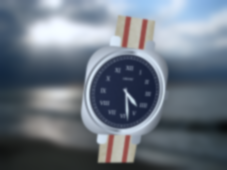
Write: 4:28
